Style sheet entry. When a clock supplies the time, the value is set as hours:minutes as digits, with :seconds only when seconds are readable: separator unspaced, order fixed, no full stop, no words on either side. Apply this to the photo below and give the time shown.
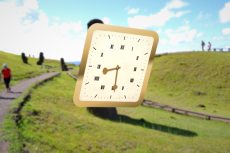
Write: 8:29
